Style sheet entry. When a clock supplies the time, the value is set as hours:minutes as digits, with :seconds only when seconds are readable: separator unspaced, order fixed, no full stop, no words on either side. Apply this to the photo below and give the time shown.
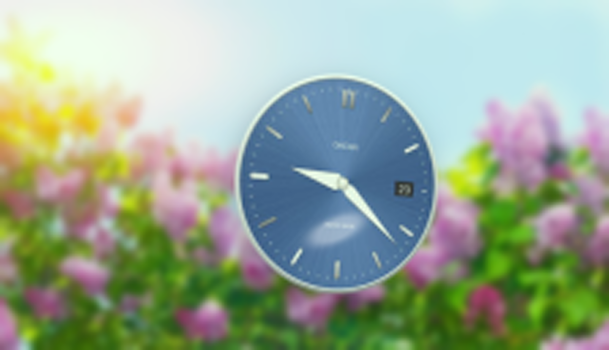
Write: 9:22
